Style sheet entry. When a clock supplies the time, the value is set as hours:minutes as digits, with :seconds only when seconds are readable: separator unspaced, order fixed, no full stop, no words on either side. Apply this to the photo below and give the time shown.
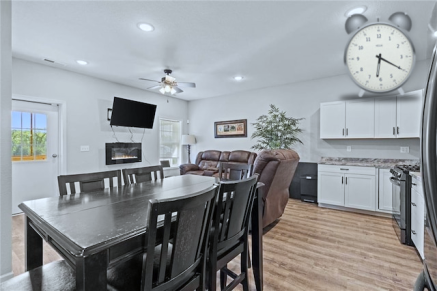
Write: 6:20
